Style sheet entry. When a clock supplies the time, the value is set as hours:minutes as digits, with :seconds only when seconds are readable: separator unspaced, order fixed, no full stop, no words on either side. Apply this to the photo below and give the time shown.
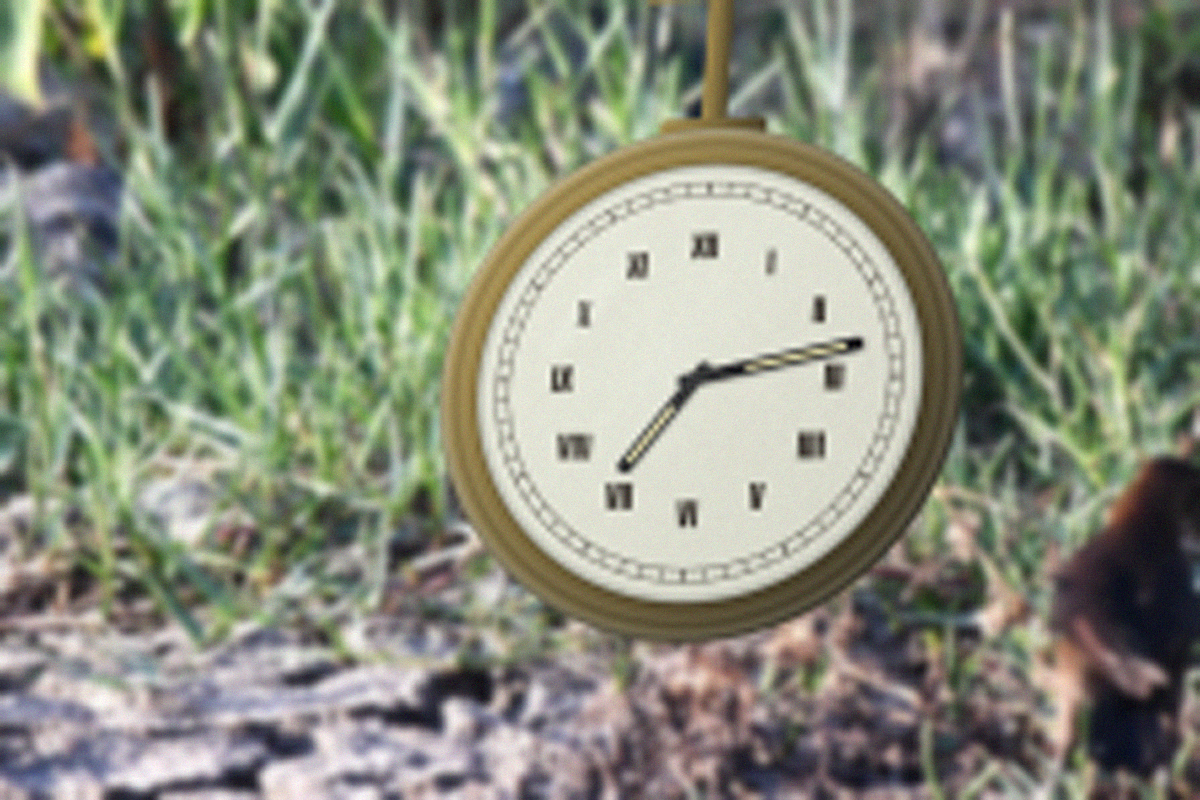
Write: 7:13
